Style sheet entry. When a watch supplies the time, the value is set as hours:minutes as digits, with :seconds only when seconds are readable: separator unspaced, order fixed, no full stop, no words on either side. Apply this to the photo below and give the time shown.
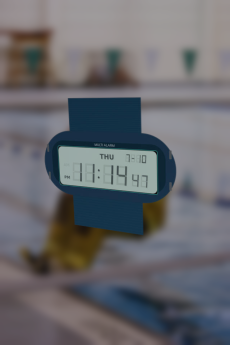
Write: 11:14:47
